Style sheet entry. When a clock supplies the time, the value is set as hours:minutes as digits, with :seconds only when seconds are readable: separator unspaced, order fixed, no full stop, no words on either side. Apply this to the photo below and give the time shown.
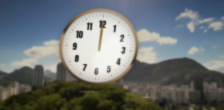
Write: 12:00
